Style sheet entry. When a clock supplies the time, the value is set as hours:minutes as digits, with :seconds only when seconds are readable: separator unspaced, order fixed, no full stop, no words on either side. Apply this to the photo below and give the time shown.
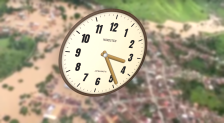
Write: 3:24
